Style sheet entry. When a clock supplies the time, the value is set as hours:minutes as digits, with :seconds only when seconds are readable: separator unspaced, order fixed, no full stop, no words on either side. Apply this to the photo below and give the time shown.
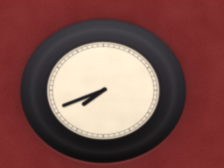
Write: 7:41
